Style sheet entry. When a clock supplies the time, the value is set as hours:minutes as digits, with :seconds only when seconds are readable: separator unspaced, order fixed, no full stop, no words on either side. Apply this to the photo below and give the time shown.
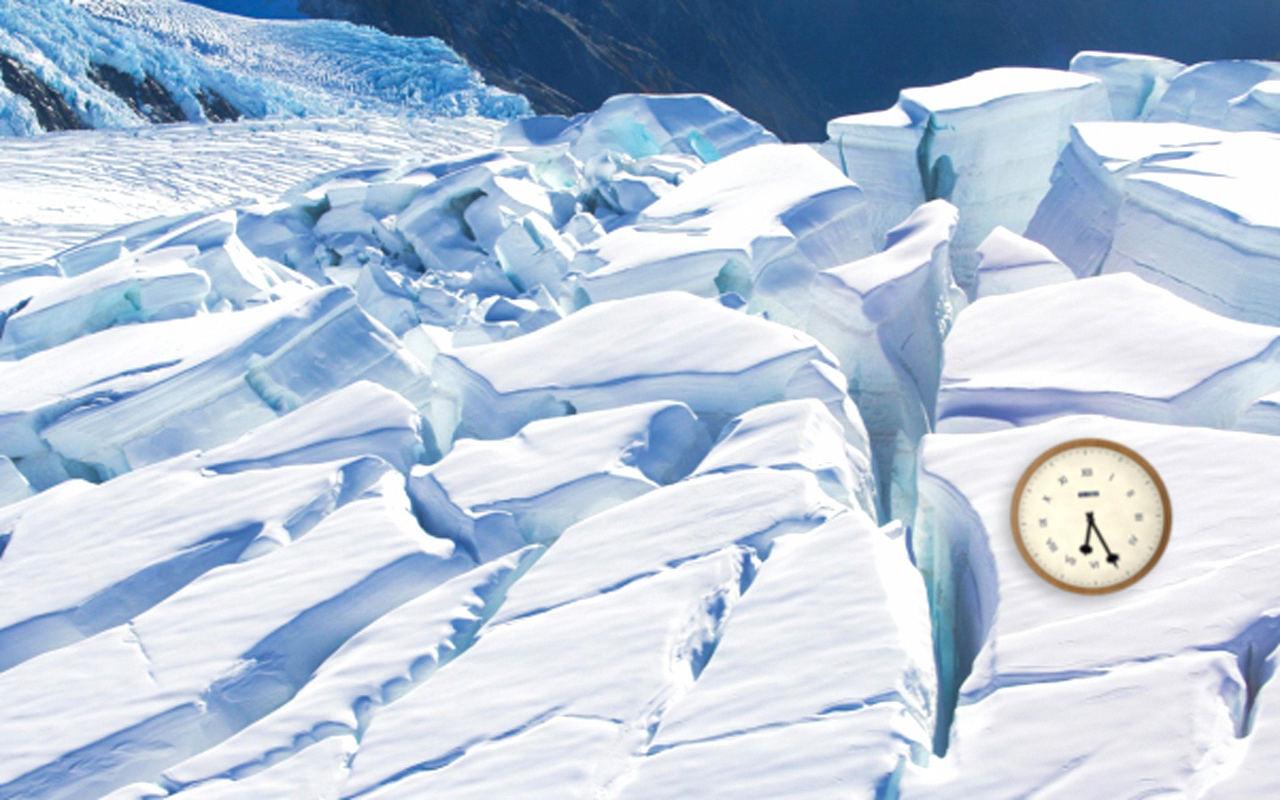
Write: 6:26
